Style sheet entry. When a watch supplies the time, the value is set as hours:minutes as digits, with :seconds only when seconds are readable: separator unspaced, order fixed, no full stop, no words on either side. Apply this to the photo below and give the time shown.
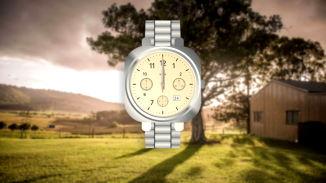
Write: 12:00
